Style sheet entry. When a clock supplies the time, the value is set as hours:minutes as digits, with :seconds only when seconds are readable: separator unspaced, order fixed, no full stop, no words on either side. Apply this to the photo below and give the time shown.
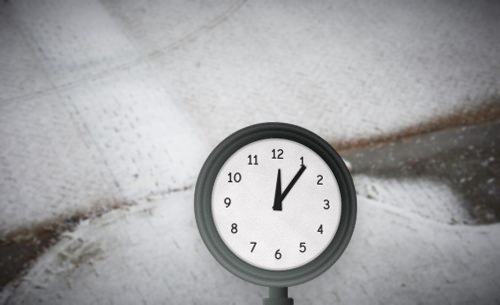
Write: 12:06
